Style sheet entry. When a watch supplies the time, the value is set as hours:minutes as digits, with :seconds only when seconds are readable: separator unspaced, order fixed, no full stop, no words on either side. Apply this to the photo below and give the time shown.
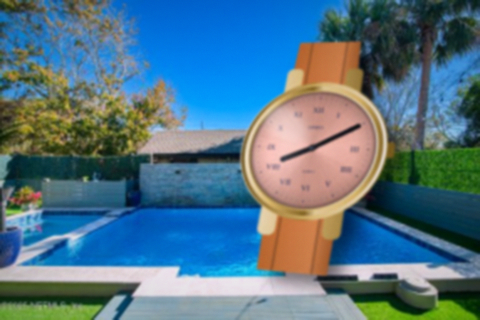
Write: 8:10
